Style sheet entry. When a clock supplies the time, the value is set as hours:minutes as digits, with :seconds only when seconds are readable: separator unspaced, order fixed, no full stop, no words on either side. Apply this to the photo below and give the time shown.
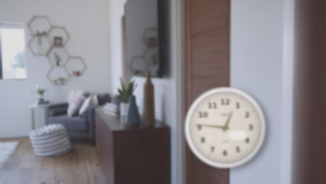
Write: 12:46
